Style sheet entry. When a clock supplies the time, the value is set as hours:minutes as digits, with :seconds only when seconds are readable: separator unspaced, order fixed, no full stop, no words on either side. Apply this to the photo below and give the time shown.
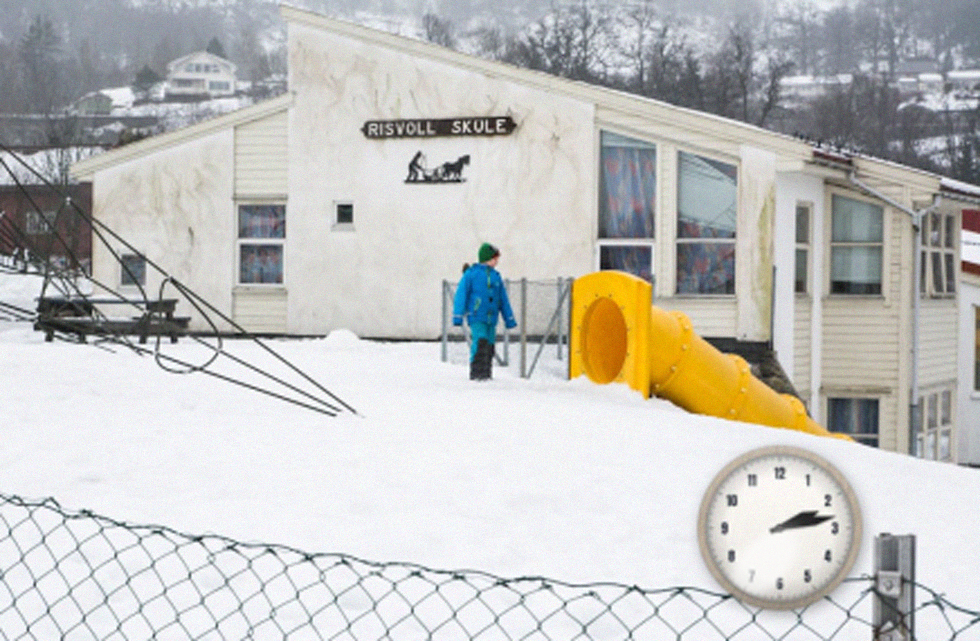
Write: 2:13
